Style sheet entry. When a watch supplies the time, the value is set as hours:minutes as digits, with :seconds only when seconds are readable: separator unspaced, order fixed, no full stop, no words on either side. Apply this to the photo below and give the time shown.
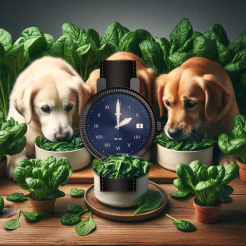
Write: 2:00
